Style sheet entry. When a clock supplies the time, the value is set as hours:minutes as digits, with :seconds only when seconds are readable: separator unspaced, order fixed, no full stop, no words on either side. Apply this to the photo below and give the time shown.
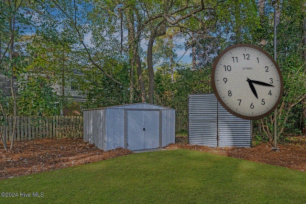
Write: 5:17
